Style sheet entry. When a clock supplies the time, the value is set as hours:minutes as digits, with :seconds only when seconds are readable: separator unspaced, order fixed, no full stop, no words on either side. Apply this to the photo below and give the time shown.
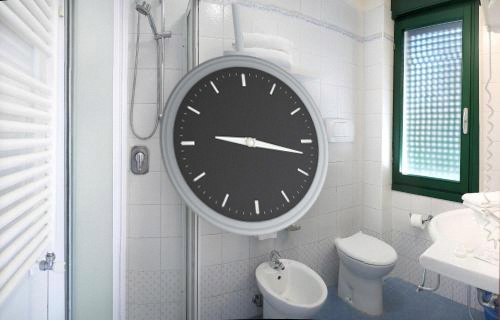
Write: 9:17
